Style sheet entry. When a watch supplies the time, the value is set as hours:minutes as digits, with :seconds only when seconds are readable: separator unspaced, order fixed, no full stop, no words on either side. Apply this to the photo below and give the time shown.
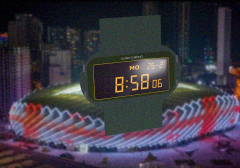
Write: 8:58:06
